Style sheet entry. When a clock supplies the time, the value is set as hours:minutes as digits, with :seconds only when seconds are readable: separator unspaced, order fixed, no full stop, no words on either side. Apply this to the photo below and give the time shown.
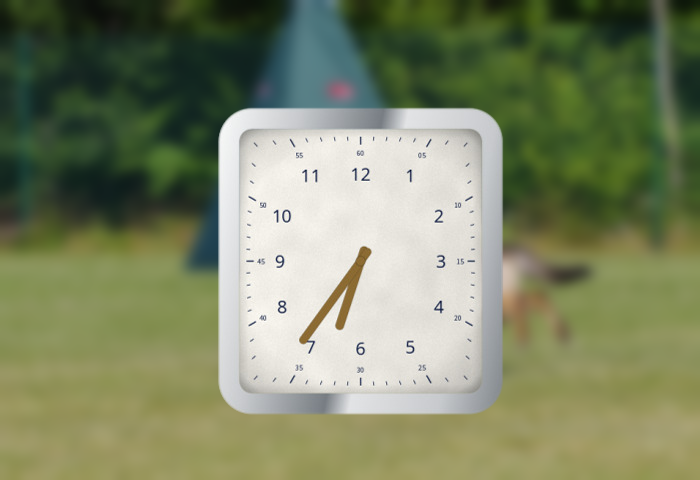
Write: 6:36
